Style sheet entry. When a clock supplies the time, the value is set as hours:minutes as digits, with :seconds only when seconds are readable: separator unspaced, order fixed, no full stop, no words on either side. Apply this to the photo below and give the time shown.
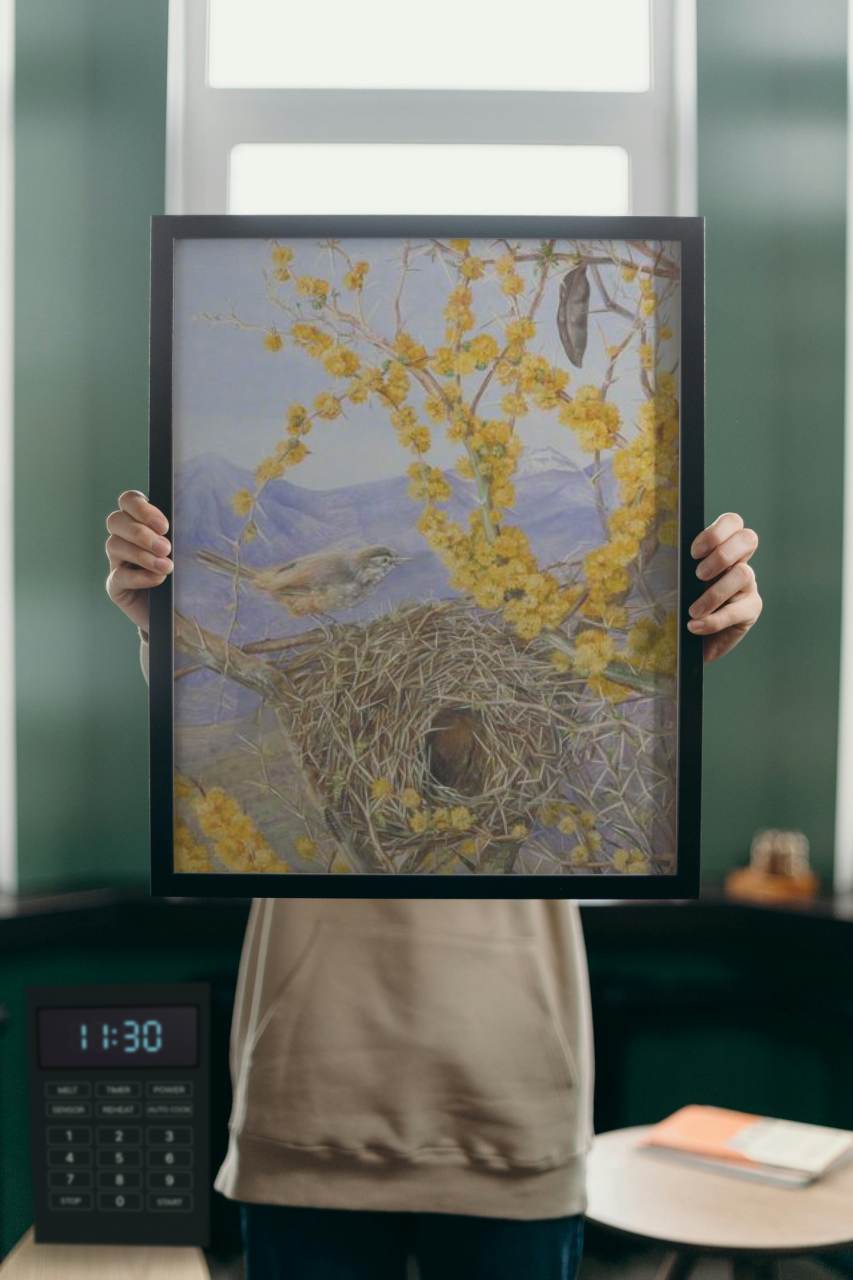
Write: 11:30
